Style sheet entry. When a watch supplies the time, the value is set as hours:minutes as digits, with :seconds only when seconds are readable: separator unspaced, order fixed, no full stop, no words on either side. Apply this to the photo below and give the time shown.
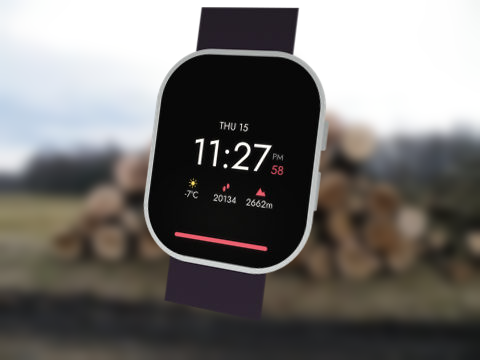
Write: 11:27:58
